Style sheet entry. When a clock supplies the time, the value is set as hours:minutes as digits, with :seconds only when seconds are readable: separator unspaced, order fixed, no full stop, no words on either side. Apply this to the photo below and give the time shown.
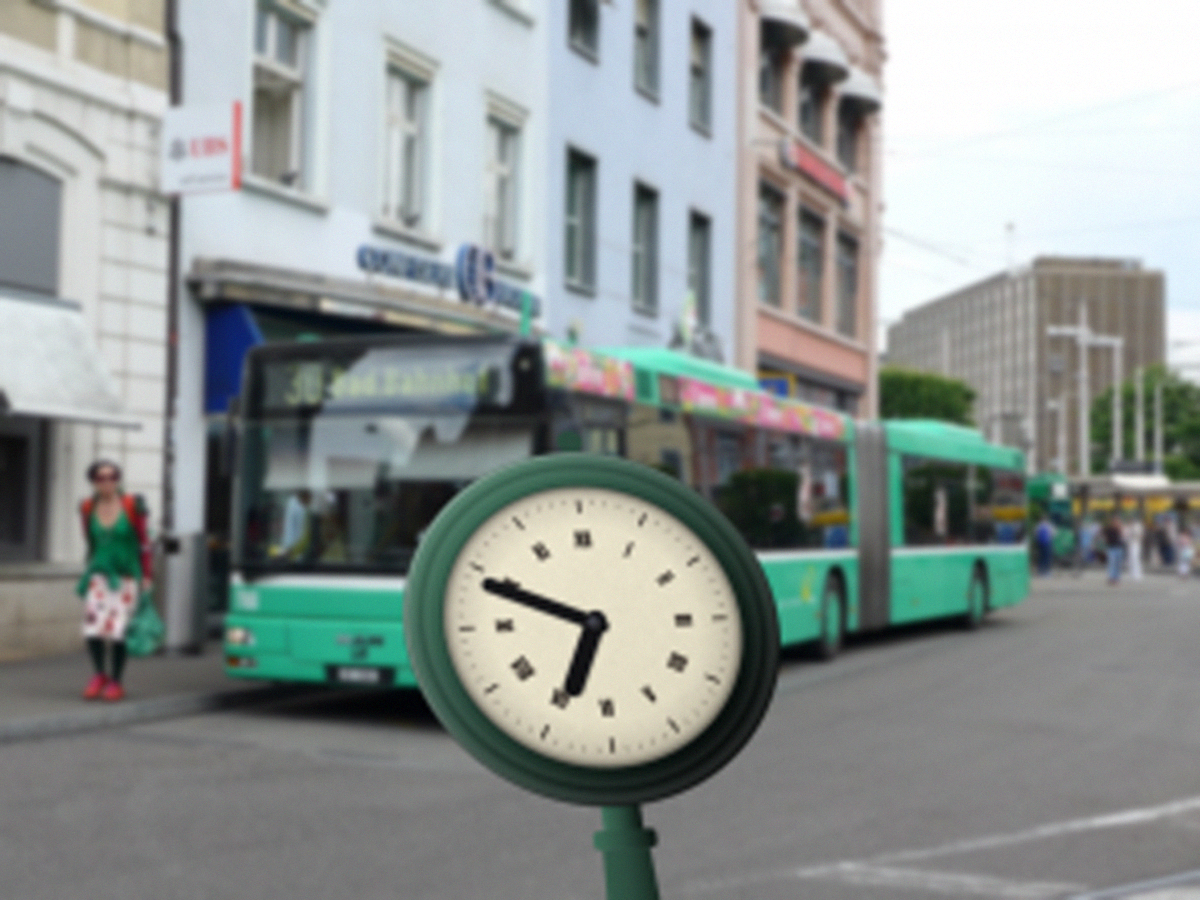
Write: 6:49
